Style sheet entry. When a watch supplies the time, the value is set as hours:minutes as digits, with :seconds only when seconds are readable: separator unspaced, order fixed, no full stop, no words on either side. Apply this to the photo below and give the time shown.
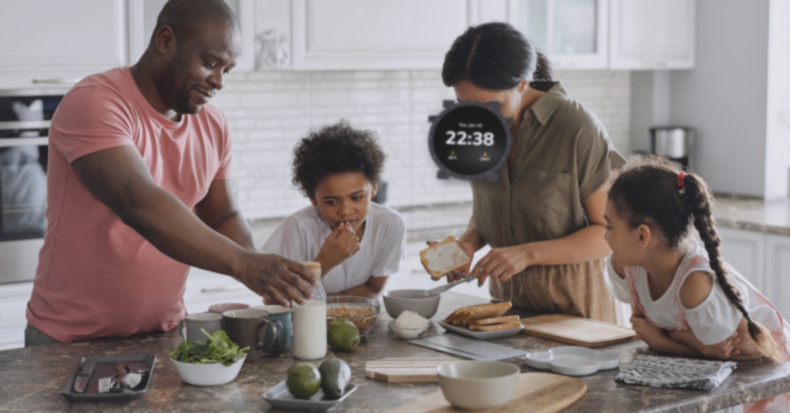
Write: 22:38
